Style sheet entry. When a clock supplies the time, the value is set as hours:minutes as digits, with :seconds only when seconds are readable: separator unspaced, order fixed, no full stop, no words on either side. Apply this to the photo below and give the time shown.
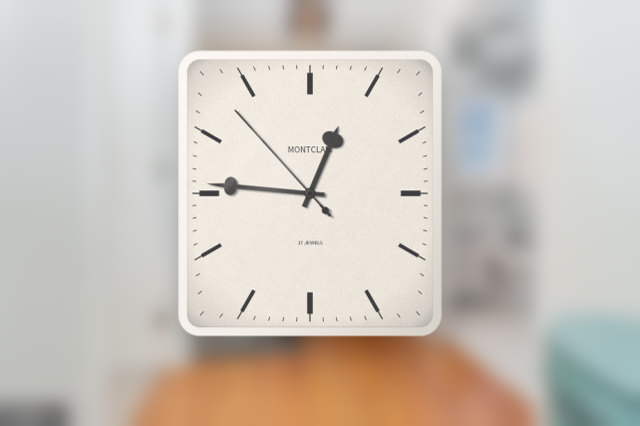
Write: 12:45:53
